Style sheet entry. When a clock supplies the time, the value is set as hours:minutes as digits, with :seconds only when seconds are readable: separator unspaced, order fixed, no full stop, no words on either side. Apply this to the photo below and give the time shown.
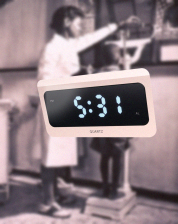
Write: 5:31
